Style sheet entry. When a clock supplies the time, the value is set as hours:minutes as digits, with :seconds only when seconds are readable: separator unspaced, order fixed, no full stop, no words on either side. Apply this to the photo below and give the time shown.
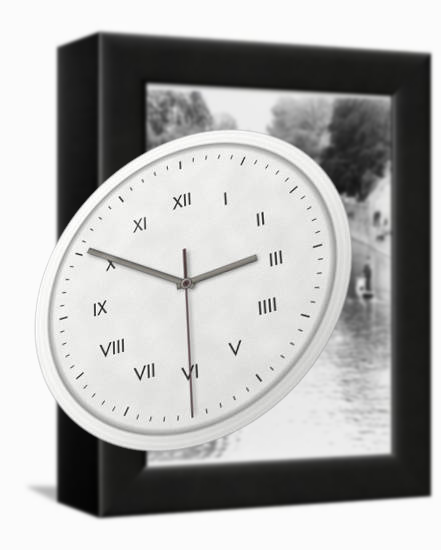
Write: 2:50:30
